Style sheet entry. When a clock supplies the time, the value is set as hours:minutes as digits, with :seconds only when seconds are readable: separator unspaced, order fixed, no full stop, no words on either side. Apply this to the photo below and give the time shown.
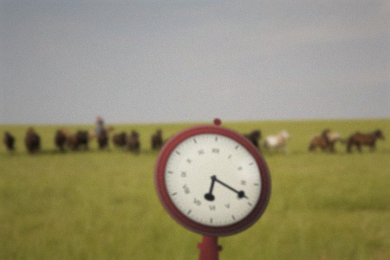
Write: 6:19
